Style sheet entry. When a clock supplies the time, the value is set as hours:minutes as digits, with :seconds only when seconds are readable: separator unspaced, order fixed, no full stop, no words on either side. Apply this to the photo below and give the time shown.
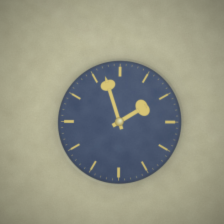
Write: 1:57
